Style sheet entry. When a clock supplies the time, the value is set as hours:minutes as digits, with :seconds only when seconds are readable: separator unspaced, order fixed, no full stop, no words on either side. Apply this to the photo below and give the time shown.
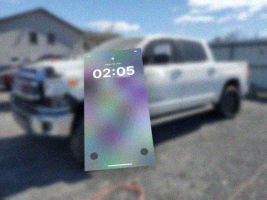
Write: 2:05
